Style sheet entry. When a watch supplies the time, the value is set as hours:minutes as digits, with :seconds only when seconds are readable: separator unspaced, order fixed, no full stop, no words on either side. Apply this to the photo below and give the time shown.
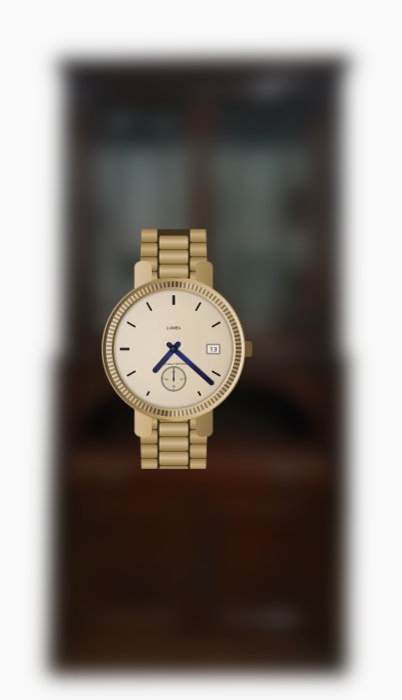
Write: 7:22
